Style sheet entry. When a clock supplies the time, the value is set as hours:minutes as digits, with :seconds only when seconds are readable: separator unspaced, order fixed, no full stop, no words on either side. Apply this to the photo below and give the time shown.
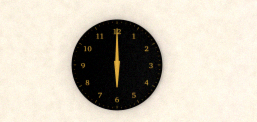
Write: 6:00
